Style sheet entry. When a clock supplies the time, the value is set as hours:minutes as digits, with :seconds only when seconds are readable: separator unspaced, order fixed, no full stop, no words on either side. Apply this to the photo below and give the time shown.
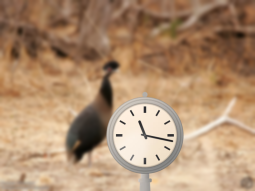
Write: 11:17
